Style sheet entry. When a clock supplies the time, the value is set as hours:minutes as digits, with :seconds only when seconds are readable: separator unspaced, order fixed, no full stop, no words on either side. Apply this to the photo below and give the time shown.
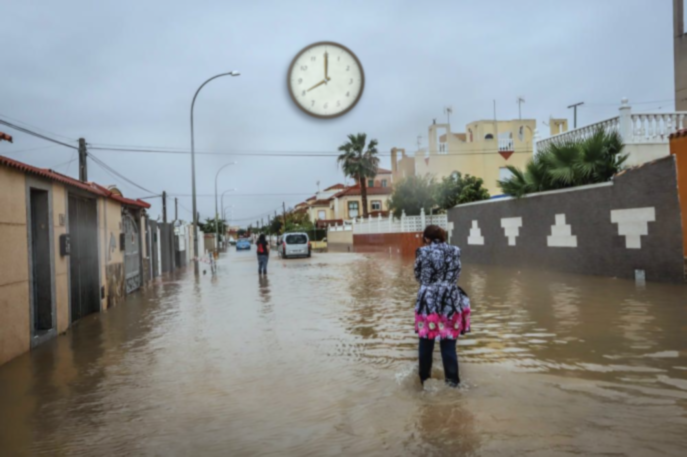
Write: 8:00
